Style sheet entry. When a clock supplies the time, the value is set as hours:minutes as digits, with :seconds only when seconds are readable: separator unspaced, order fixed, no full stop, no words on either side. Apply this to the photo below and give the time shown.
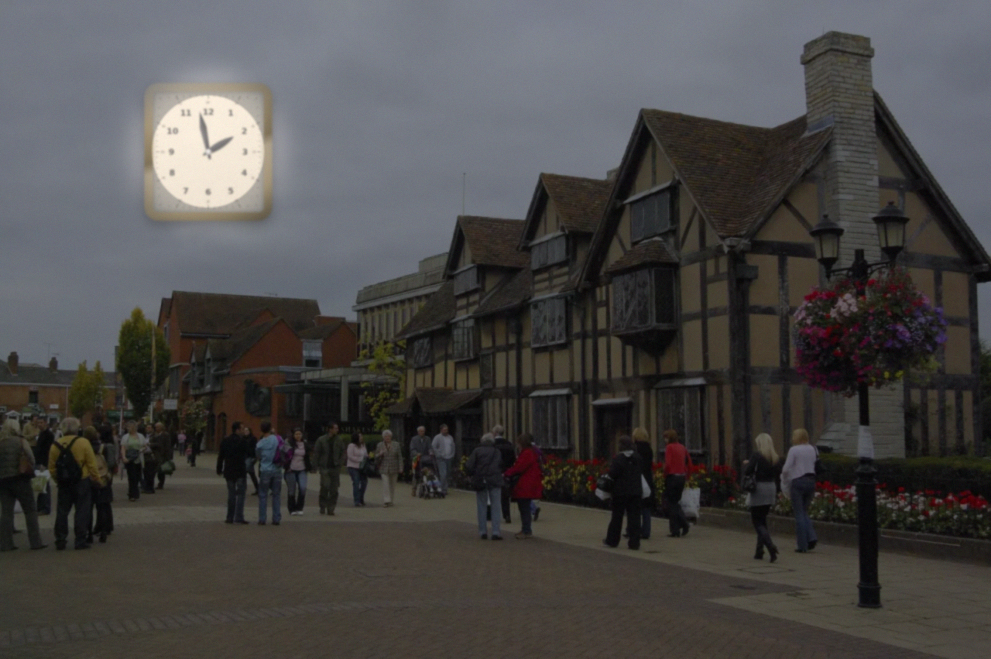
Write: 1:58
